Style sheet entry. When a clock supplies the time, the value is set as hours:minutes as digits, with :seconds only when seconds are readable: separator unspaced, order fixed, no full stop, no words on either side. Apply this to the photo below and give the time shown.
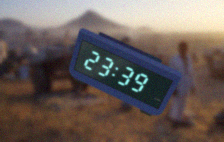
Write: 23:39
